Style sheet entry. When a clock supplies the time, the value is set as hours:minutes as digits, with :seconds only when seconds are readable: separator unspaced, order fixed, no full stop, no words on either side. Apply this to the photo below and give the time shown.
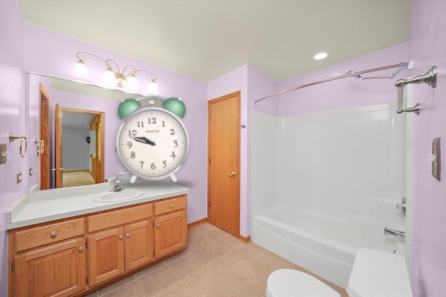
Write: 9:48
